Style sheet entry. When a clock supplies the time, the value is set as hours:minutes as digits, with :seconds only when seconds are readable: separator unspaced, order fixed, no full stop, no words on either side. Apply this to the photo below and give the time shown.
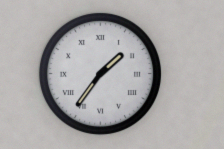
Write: 1:36
